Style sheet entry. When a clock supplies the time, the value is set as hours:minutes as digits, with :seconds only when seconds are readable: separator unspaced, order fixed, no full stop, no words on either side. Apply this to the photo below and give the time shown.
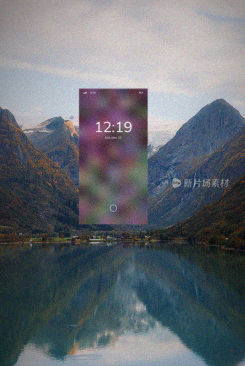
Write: 12:19
